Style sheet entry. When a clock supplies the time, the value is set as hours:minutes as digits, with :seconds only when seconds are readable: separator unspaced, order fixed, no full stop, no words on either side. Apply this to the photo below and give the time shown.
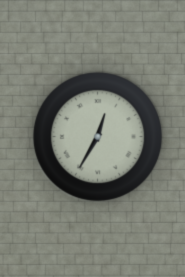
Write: 12:35
